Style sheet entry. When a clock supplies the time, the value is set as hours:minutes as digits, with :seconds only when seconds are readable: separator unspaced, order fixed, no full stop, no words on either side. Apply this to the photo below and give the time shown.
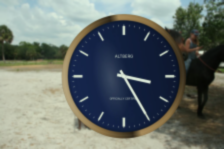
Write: 3:25
